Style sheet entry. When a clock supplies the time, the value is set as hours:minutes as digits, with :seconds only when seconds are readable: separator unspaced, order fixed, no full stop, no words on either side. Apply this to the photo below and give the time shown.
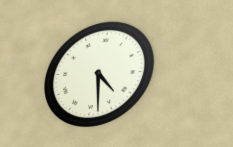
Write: 4:28
